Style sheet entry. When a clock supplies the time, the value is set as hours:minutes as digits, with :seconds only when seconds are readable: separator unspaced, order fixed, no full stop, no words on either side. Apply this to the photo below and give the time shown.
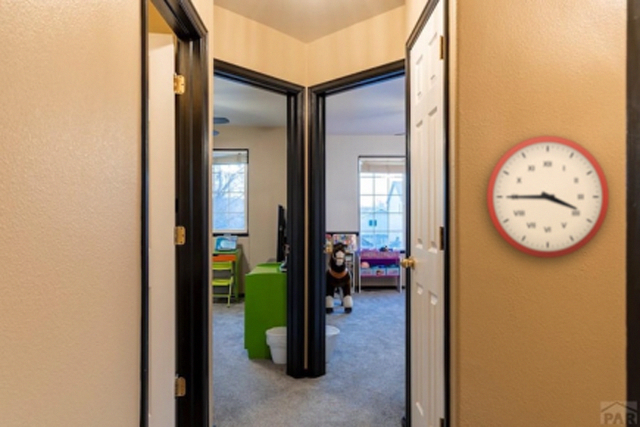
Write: 3:45
